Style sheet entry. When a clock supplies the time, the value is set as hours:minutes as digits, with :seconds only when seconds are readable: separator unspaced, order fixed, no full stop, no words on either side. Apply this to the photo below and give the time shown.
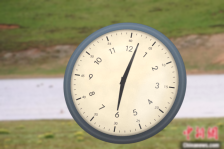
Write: 6:02
